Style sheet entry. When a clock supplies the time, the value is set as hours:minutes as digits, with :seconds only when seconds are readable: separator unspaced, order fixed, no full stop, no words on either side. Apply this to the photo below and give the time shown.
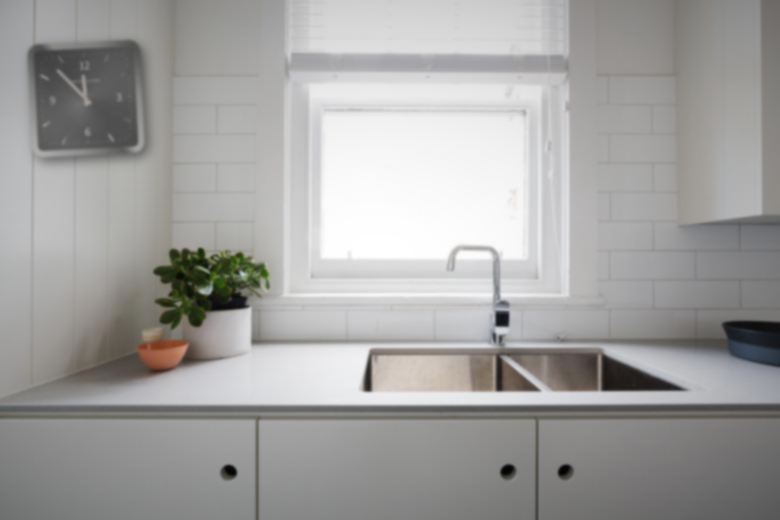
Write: 11:53
